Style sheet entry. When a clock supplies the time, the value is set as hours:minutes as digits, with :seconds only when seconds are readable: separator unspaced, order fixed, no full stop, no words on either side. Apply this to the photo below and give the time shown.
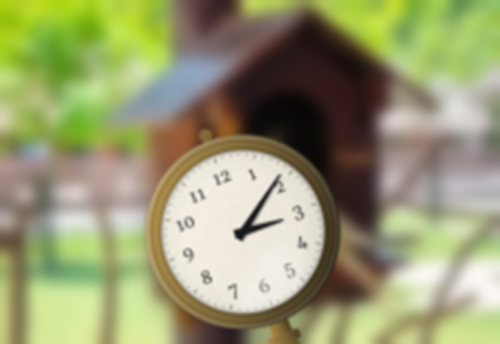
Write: 3:09
